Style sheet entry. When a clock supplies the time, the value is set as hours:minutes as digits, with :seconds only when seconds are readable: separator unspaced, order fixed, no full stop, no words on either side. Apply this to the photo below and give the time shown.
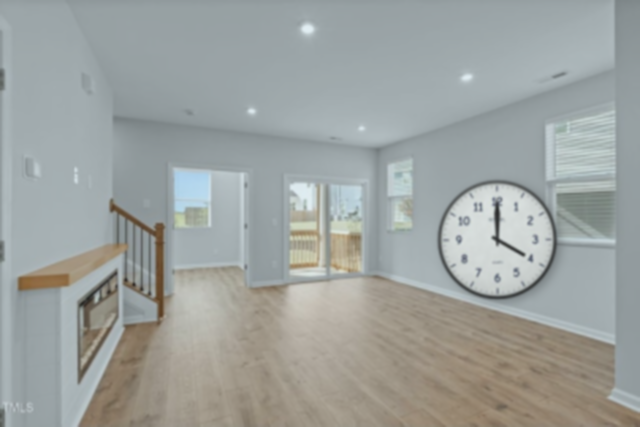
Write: 4:00
